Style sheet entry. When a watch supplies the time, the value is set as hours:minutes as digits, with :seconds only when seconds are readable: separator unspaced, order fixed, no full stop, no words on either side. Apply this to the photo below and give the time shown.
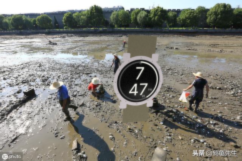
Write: 7:47
